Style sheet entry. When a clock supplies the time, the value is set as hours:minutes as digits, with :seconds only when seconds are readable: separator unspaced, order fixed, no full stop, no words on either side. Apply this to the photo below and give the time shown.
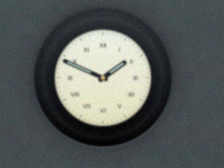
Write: 1:49
